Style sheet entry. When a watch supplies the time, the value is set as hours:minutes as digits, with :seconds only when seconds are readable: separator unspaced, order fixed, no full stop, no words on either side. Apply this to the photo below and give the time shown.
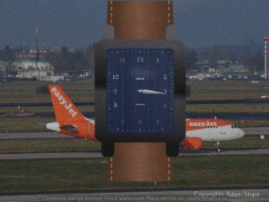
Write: 3:16
